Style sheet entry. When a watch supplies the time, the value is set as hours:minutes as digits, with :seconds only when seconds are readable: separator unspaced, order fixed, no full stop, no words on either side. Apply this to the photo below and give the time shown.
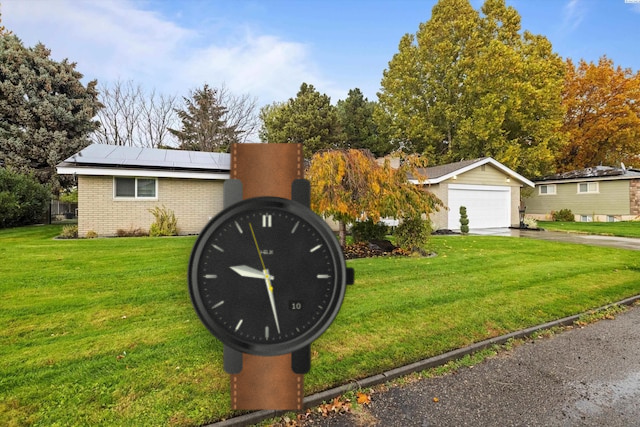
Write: 9:27:57
